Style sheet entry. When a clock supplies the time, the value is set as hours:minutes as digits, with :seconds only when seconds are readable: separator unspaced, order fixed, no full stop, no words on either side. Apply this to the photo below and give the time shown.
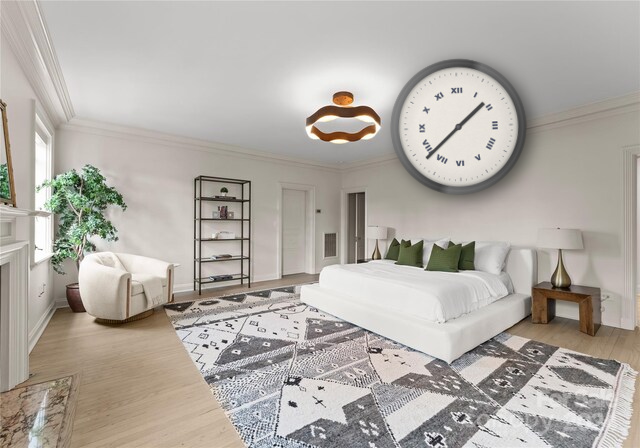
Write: 1:38
